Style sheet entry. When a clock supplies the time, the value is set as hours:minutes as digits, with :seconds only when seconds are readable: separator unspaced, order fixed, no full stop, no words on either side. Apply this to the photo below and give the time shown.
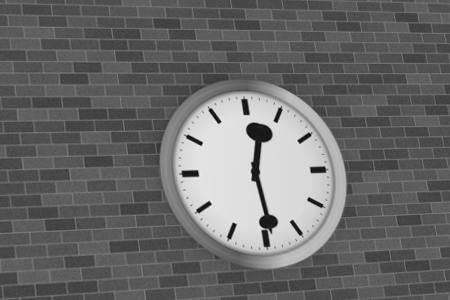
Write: 12:29
